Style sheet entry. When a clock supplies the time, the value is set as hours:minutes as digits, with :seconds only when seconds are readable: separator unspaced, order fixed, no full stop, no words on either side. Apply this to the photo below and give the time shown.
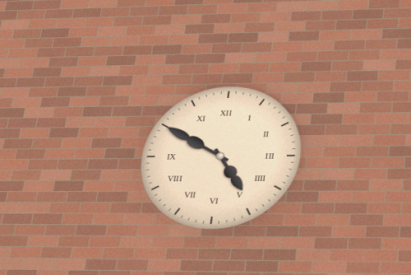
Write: 4:50
